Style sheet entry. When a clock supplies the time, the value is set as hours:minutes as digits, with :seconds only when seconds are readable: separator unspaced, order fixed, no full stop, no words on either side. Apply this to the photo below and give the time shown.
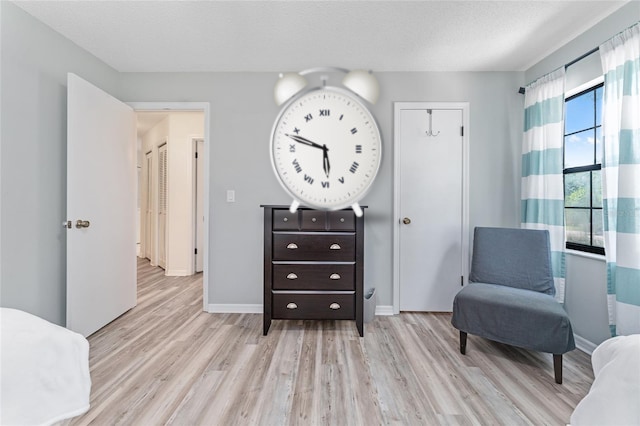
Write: 5:48
